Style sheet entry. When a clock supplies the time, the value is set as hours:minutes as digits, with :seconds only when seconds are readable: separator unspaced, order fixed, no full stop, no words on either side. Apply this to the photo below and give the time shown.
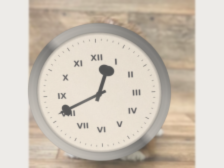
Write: 12:41
